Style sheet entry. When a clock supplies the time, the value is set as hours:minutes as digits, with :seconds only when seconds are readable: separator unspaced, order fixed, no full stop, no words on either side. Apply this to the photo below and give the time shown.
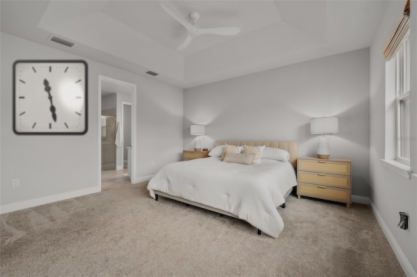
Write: 11:28
